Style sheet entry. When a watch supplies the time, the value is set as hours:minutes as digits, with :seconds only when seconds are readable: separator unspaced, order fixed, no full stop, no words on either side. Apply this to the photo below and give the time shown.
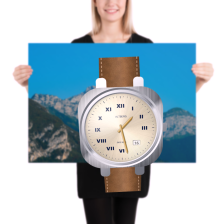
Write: 1:28
